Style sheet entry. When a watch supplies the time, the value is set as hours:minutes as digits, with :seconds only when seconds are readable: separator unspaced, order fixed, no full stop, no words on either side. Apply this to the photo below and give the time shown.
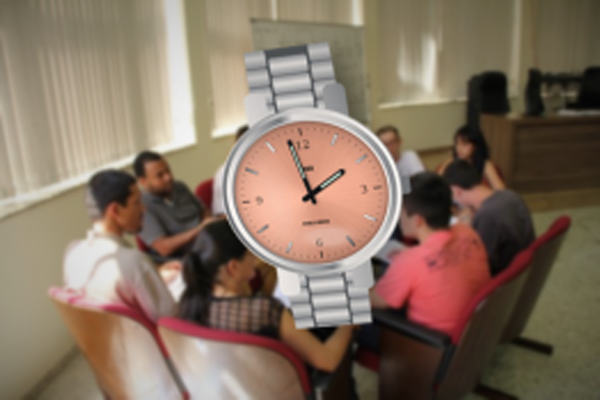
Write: 1:58
